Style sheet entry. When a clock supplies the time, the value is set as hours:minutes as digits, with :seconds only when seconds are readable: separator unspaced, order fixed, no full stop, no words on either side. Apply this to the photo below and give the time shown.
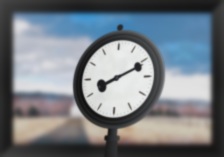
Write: 8:11
